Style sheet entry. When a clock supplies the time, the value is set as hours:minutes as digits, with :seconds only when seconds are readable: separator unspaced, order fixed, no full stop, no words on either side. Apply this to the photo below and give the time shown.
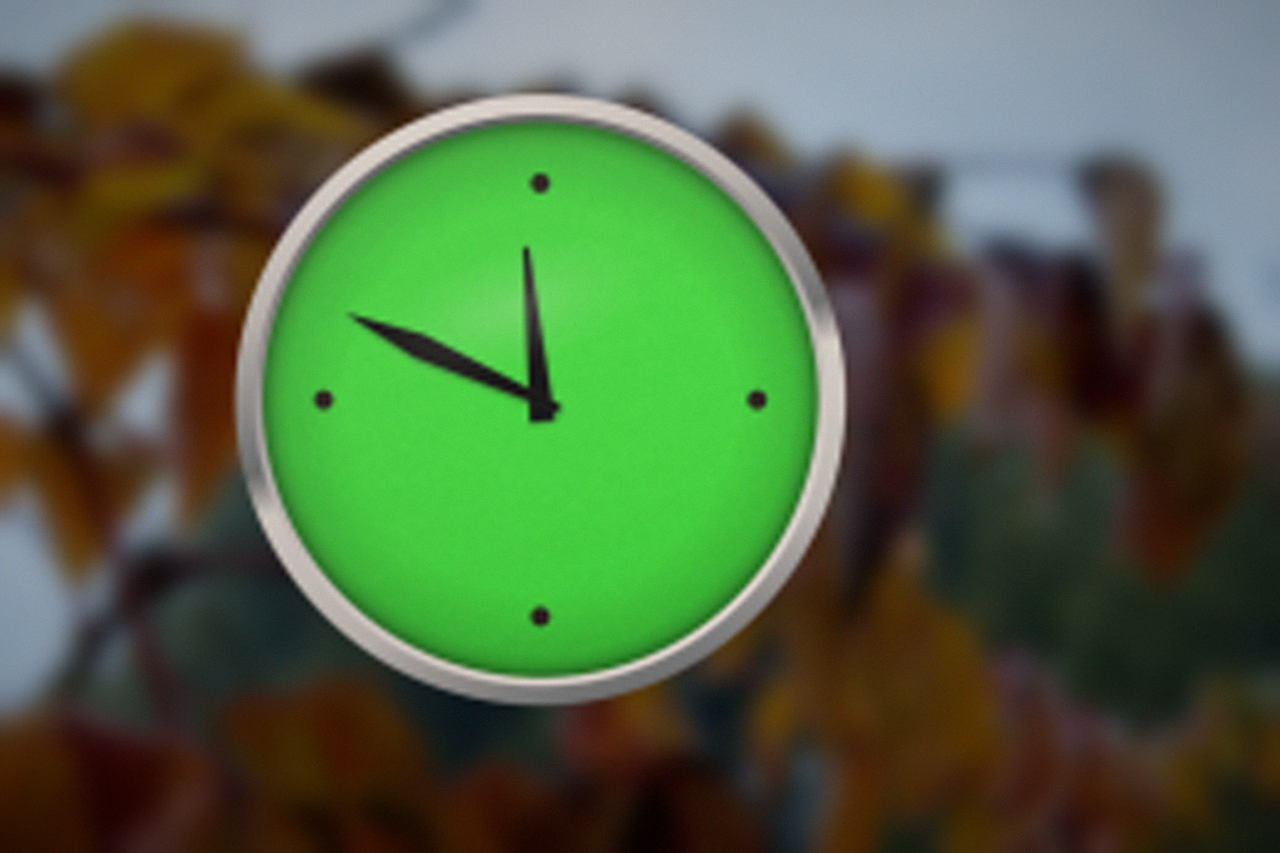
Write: 11:49
